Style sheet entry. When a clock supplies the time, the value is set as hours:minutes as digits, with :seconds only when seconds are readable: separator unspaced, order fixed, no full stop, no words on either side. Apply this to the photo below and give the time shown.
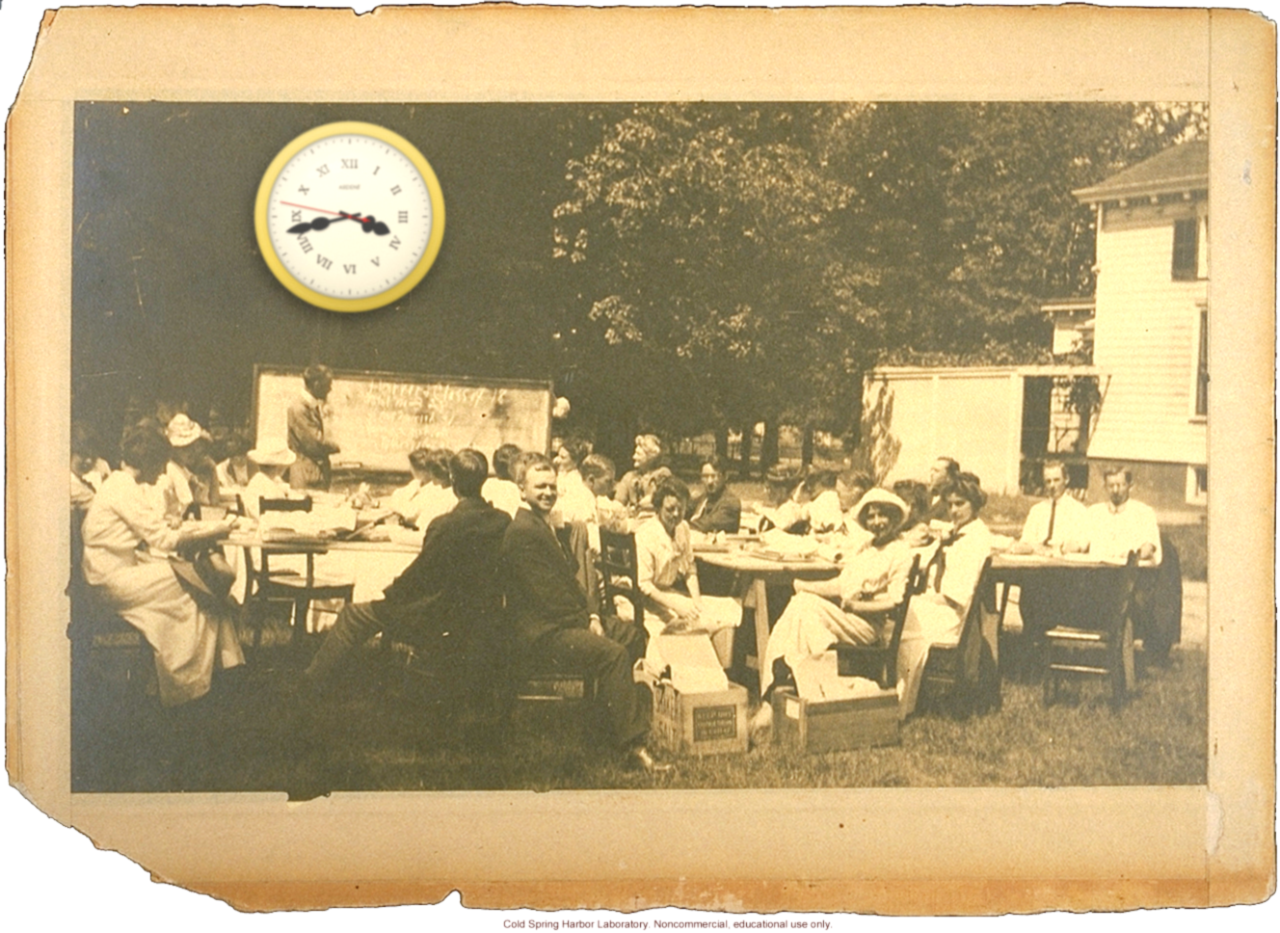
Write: 3:42:47
